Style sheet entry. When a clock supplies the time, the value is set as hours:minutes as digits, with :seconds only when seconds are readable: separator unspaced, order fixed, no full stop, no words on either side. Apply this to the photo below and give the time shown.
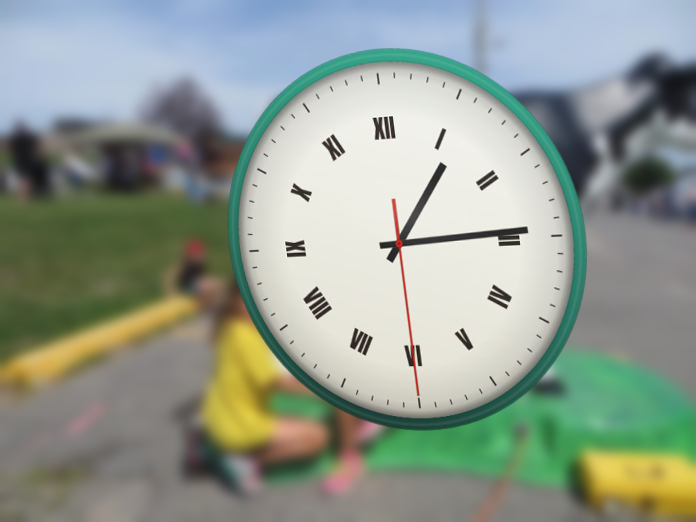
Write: 1:14:30
